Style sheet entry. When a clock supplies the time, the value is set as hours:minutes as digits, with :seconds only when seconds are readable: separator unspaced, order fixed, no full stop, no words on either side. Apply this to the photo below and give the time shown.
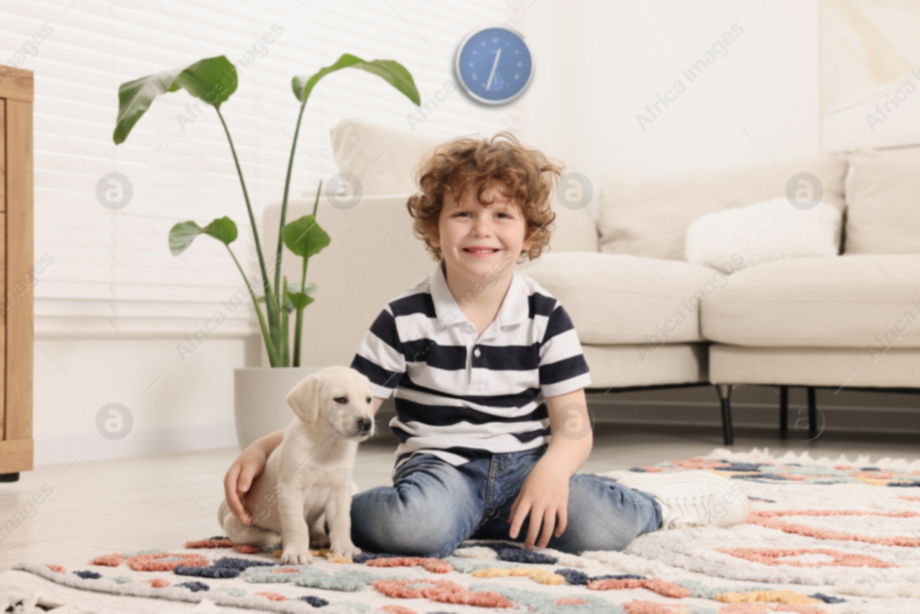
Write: 12:33
